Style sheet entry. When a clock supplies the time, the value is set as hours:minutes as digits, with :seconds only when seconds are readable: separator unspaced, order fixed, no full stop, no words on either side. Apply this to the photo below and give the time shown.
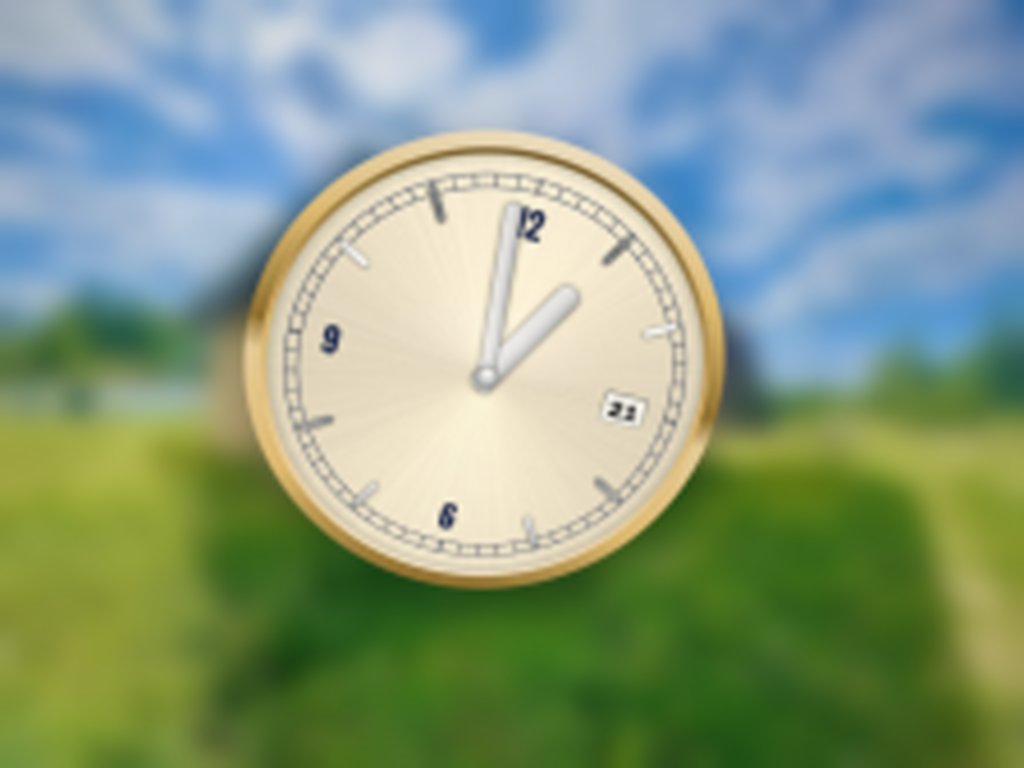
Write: 12:59
